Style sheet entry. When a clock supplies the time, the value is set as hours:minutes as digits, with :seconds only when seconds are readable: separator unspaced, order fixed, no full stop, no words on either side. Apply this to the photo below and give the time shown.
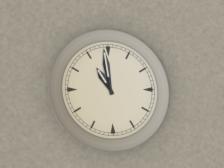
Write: 10:59
